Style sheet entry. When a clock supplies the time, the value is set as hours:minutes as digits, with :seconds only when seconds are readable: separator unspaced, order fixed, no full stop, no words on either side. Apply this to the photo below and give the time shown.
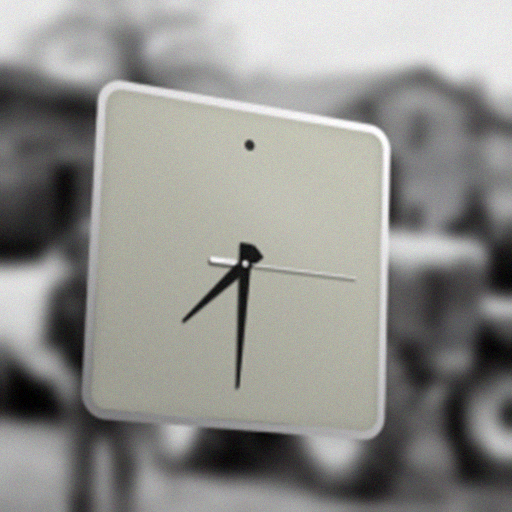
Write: 7:30:15
